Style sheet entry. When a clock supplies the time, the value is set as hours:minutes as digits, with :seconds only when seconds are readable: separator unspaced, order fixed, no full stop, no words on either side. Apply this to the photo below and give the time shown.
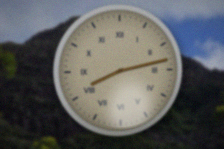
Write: 8:13
